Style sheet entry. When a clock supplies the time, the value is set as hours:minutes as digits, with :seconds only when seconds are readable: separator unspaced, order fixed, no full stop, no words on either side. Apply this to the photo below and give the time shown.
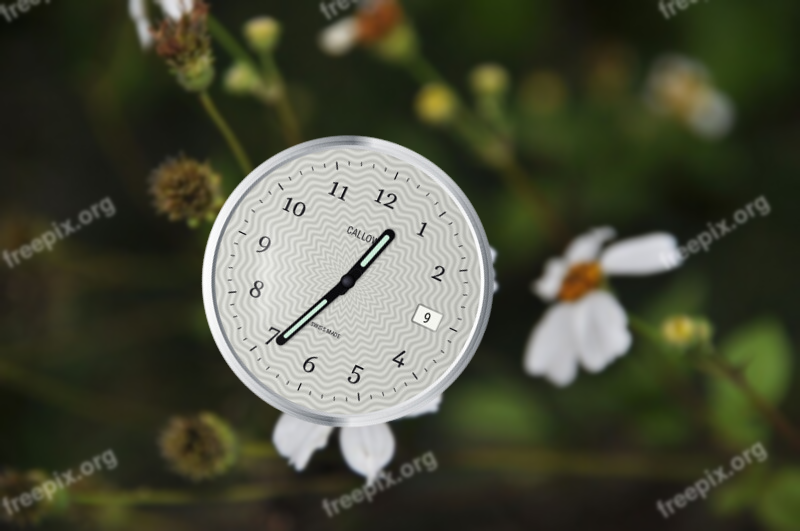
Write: 12:34
